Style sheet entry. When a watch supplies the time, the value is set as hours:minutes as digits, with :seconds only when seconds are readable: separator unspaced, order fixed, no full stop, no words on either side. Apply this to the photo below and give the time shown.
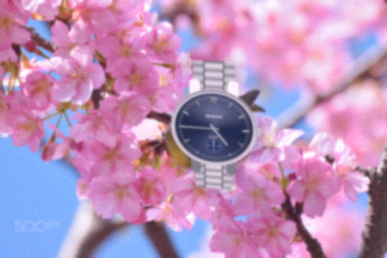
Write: 4:45
